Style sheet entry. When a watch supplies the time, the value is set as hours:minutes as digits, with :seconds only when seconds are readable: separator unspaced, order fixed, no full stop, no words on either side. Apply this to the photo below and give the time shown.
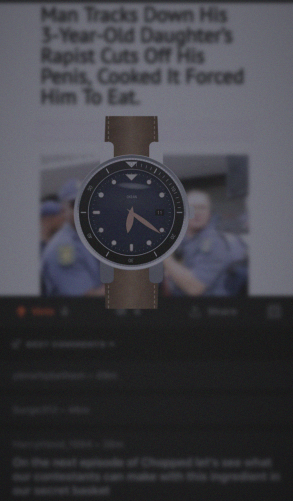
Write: 6:21
